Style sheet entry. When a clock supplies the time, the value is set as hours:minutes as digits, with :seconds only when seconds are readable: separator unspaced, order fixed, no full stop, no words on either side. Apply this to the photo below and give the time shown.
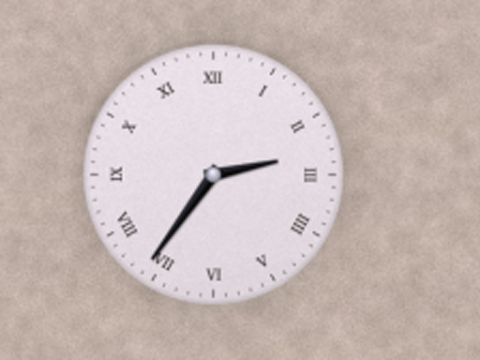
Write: 2:36
